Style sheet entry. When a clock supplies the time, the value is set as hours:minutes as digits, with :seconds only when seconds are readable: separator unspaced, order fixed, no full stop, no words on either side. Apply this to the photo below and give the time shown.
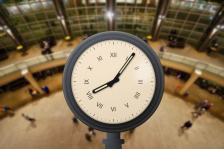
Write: 8:06
